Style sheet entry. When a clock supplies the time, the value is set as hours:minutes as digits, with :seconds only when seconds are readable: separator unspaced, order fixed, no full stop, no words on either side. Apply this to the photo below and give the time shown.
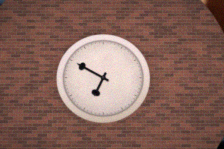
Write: 6:50
